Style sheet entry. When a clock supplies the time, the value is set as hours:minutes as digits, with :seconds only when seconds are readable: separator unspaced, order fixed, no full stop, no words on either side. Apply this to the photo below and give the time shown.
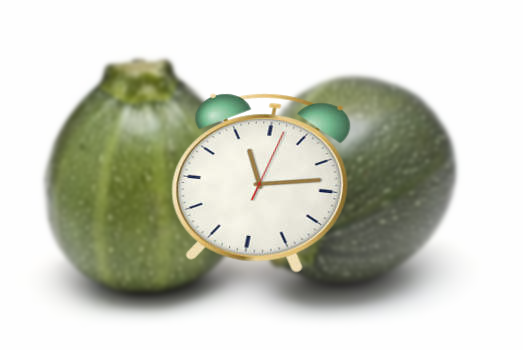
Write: 11:13:02
